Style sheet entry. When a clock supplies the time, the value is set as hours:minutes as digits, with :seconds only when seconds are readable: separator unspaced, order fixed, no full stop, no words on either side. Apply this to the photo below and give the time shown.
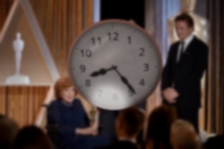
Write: 8:24
